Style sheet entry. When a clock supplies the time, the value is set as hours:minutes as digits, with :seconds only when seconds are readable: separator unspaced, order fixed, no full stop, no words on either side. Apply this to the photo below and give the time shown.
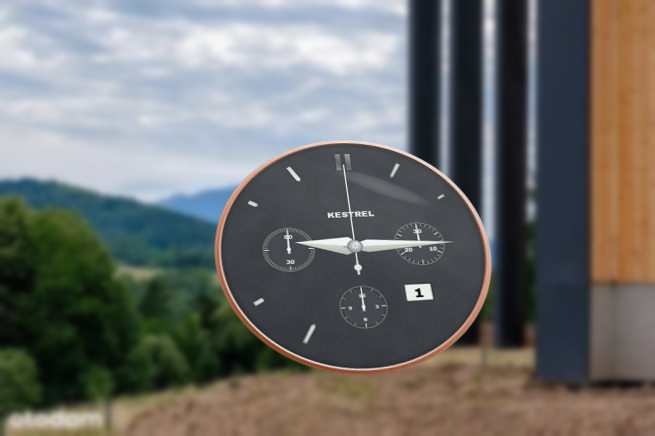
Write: 9:15
